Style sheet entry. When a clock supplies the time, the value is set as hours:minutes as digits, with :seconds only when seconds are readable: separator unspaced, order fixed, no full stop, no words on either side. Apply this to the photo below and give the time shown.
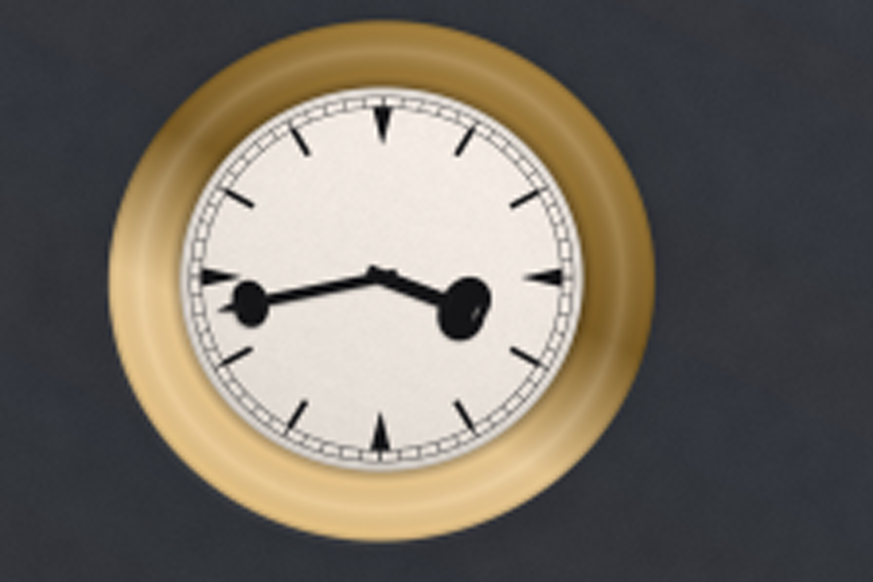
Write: 3:43
